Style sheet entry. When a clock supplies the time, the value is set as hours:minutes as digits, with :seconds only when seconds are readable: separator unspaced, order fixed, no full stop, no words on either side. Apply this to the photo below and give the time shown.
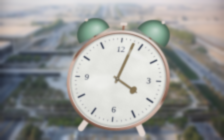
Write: 4:03
